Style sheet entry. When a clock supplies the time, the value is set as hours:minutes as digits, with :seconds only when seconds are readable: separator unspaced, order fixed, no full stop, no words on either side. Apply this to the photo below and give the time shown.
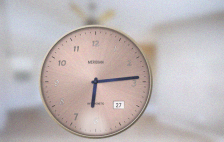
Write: 6:14
